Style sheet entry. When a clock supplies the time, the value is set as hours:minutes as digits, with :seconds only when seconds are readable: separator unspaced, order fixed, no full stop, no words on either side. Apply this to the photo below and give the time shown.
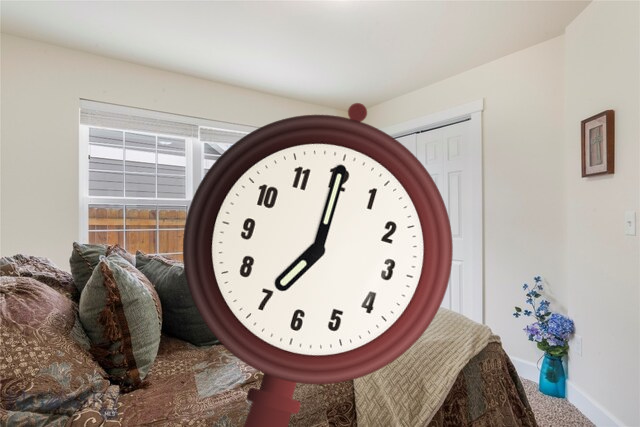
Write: 7:00
